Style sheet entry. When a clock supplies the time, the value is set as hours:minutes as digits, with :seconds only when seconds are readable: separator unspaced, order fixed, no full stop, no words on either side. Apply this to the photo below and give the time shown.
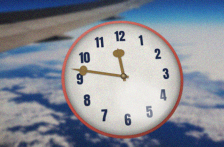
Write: 11:47
